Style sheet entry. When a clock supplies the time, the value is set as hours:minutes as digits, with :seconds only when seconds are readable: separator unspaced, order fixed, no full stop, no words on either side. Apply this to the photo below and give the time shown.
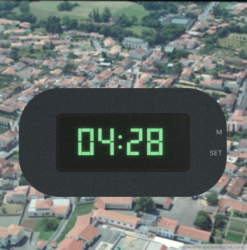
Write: 4:28
